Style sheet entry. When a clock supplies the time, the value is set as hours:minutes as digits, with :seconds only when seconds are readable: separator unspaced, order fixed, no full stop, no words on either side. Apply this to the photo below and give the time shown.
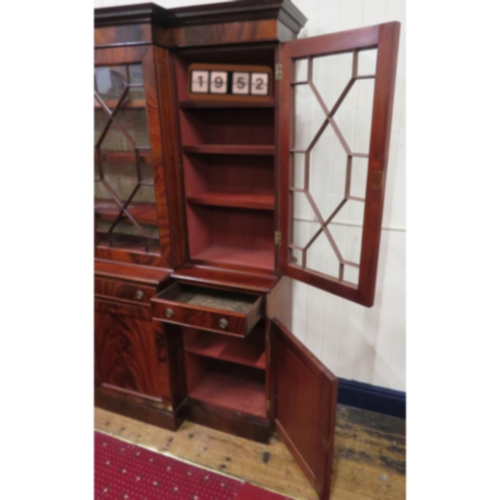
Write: 19:52
